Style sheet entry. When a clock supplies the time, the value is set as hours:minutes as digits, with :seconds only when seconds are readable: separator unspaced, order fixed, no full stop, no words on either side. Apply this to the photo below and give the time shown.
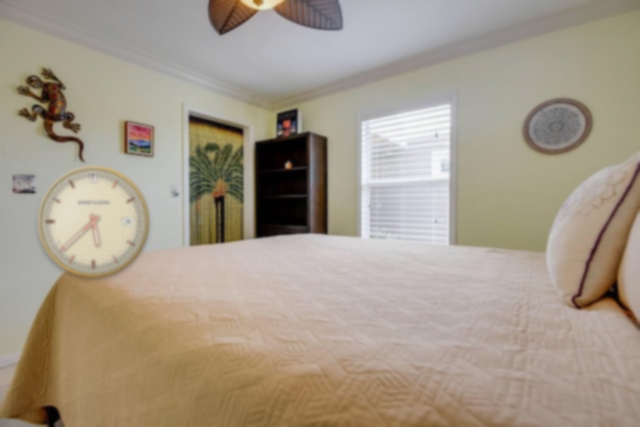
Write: 5:38
